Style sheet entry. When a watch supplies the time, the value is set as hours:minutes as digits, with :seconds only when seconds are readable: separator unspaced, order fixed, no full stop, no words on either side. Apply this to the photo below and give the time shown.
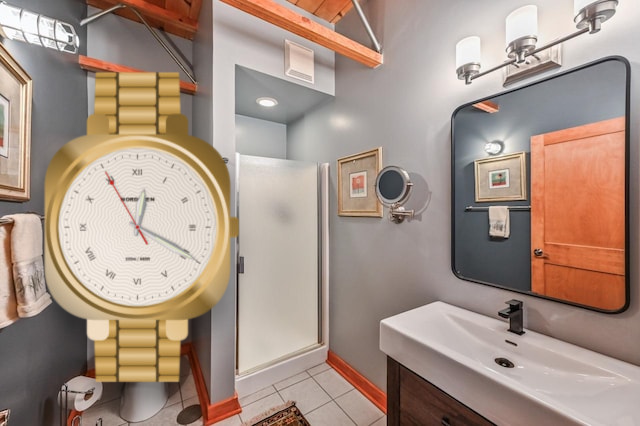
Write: 12:19:55
